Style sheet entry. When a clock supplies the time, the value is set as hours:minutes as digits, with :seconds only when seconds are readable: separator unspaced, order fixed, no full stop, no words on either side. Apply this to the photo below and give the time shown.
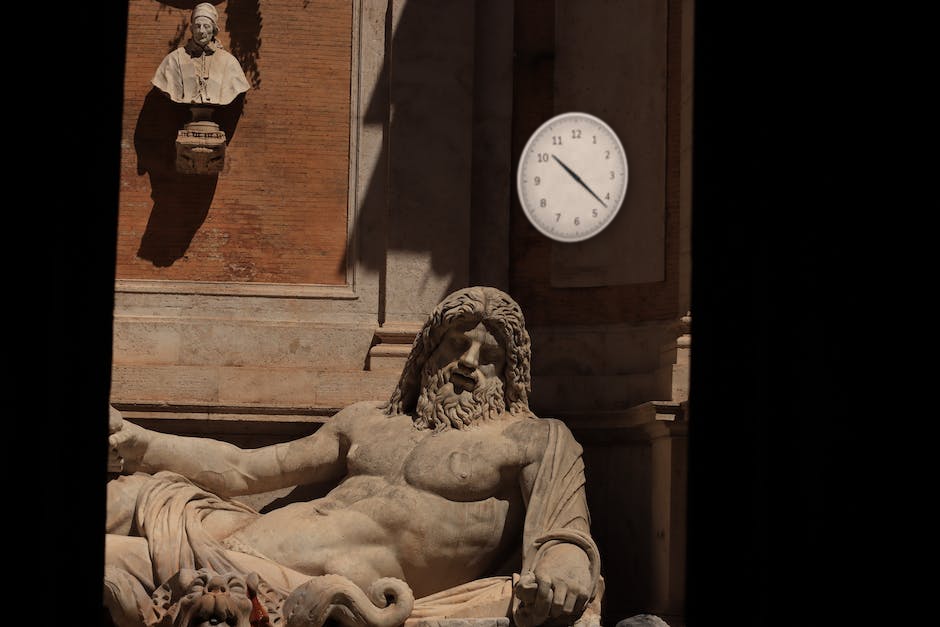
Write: 10:22
